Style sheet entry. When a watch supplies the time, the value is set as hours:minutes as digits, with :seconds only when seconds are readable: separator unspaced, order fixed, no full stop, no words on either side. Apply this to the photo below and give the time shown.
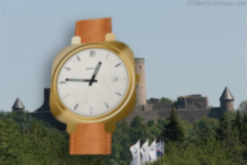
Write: 12:46
